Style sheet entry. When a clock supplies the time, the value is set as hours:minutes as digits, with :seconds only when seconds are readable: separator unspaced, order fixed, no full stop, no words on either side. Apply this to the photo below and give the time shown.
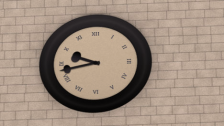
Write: 9:43
